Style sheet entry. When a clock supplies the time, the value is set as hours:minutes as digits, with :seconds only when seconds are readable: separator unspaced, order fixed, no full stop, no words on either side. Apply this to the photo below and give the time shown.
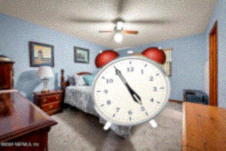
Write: 4:55
